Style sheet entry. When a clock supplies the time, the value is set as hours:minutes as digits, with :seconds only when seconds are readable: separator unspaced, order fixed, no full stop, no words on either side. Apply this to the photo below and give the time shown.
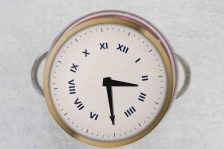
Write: 2:25
